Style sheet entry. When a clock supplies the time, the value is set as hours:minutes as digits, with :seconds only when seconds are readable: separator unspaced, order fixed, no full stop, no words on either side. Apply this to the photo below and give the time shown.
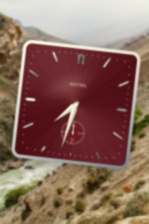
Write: 7:32
